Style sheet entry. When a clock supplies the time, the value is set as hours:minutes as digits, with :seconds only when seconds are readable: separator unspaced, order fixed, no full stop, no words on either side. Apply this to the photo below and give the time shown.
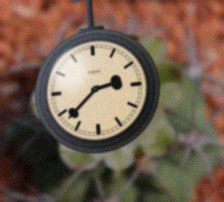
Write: 2:38
